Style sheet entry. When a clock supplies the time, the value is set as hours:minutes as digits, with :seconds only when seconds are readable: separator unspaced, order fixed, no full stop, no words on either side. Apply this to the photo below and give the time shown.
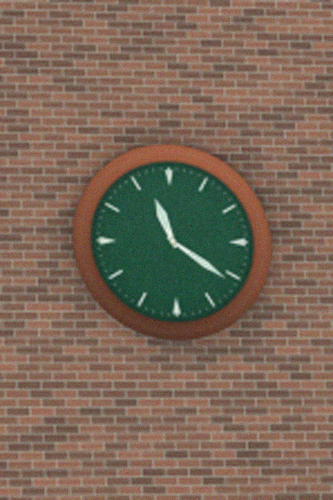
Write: 11:21
